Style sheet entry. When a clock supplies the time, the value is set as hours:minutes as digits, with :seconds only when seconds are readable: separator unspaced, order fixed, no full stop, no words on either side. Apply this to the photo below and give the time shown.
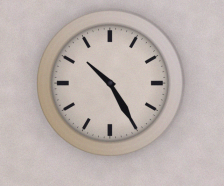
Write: 10:25
